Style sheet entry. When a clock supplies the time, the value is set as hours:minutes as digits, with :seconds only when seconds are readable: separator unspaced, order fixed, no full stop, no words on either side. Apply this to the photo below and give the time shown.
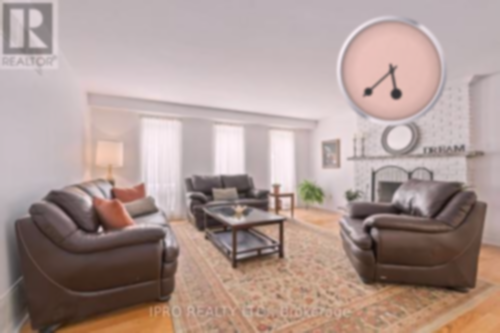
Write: 5:38
